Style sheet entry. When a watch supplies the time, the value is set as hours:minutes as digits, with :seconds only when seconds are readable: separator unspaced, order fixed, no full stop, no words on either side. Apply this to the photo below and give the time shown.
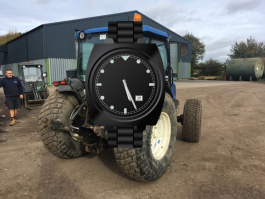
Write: 5:26
